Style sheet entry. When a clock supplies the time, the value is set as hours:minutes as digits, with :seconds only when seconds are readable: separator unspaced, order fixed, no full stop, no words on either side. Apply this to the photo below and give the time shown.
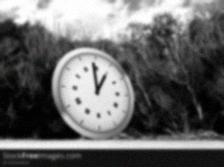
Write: 12:59
